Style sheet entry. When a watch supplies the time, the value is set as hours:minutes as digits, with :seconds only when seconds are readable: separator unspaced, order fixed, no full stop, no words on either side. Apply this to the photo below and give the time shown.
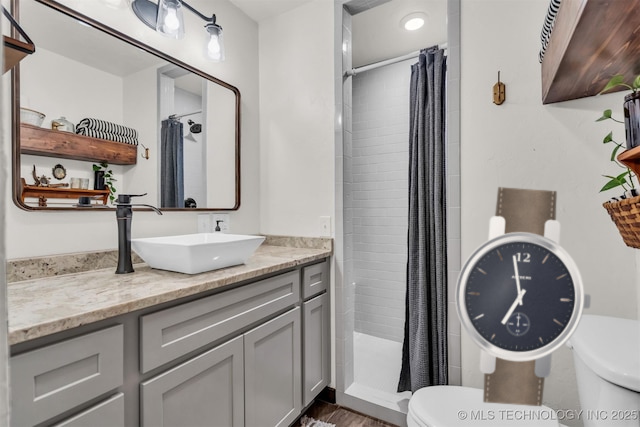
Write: 6:58
